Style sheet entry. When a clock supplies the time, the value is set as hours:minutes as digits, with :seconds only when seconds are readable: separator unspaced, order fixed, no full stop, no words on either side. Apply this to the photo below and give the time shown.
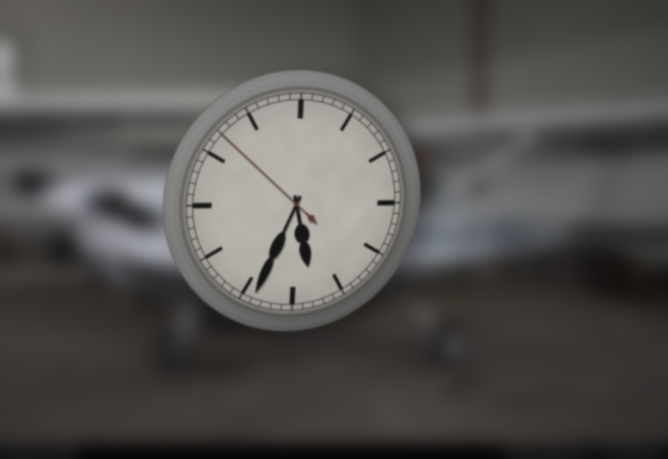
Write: 5:33:52
